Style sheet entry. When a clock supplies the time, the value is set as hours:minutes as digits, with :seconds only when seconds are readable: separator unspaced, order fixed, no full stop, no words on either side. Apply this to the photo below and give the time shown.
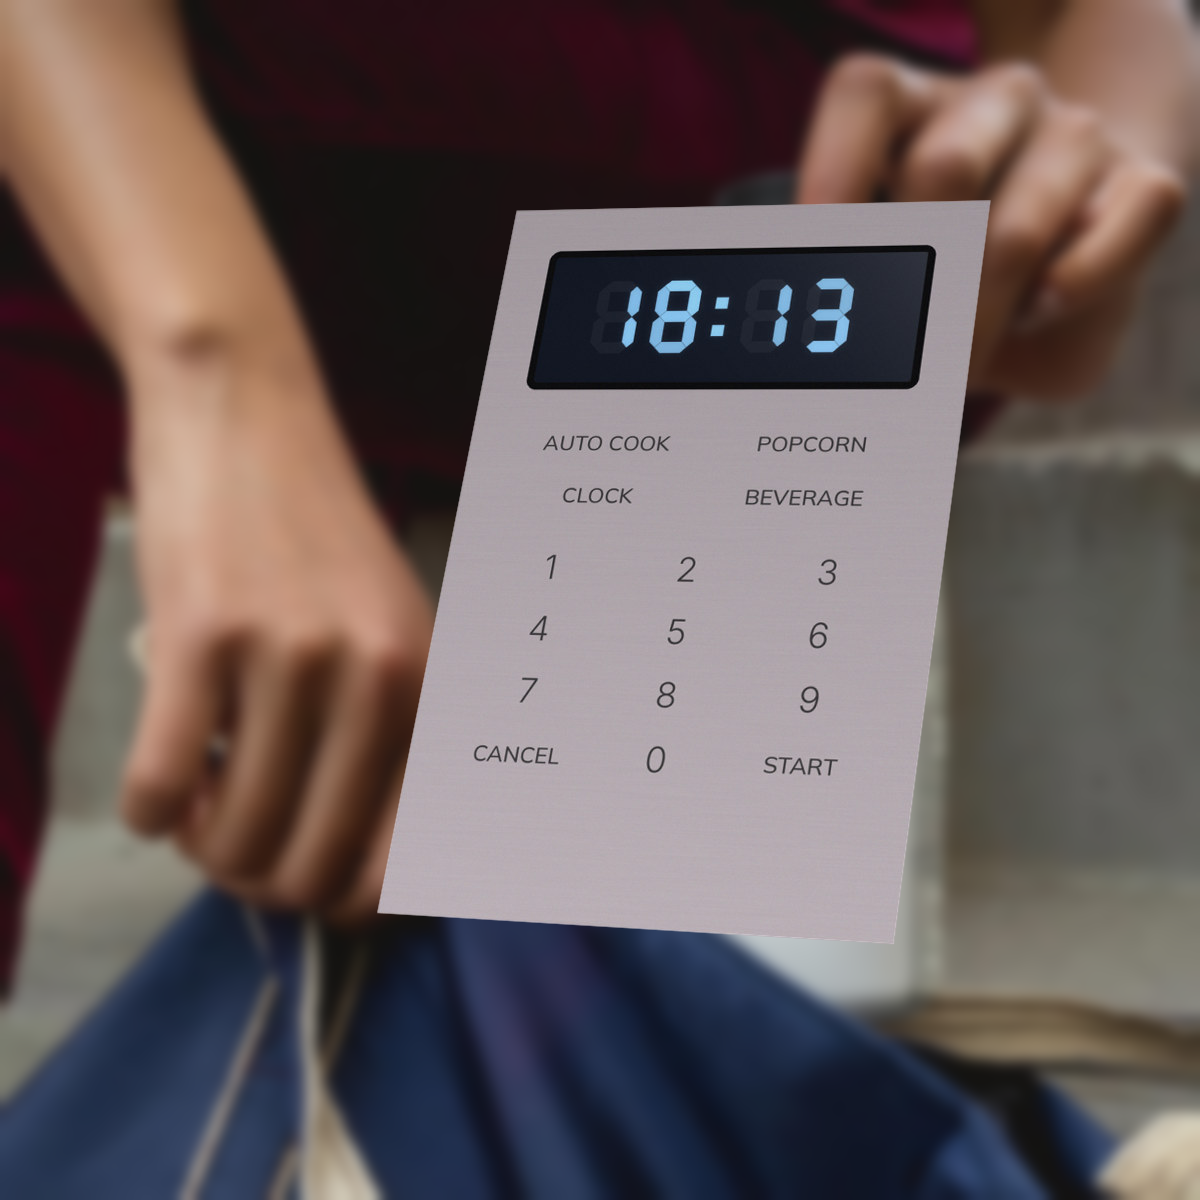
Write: 18:13
